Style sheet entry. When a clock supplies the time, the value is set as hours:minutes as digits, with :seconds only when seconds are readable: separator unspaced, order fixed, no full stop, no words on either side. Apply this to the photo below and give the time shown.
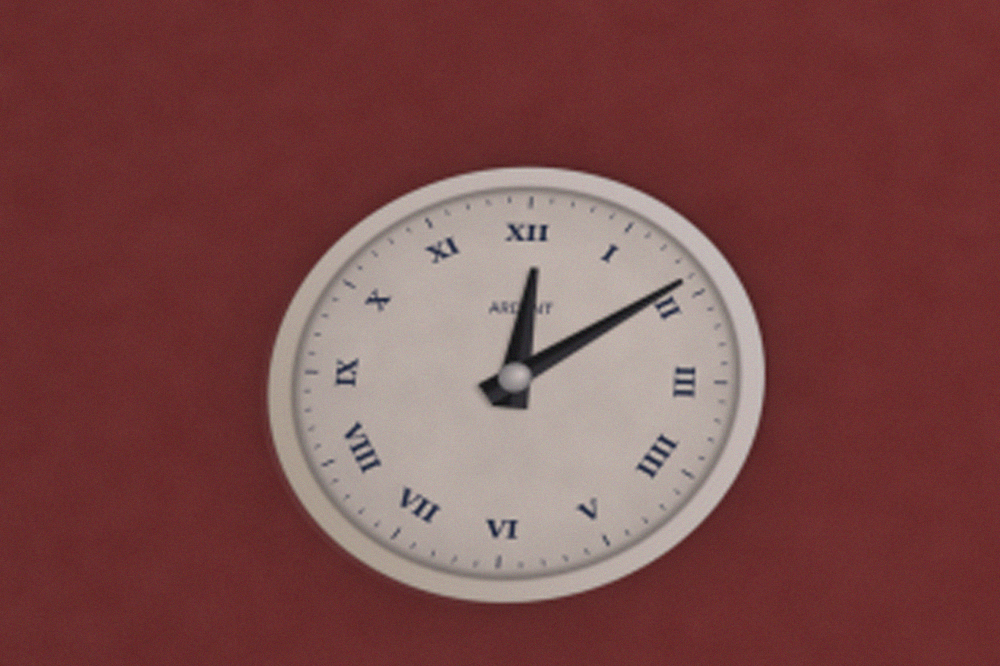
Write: 12:09
